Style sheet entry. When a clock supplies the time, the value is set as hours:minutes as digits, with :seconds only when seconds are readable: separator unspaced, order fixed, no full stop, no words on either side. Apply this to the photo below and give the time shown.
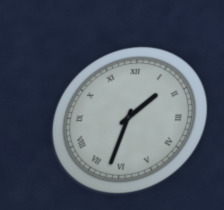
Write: 1:32
